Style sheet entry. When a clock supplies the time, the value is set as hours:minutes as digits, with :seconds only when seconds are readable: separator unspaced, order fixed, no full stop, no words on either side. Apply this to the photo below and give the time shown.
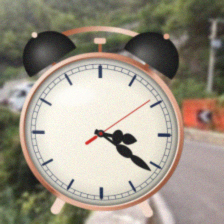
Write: 3:21:09
